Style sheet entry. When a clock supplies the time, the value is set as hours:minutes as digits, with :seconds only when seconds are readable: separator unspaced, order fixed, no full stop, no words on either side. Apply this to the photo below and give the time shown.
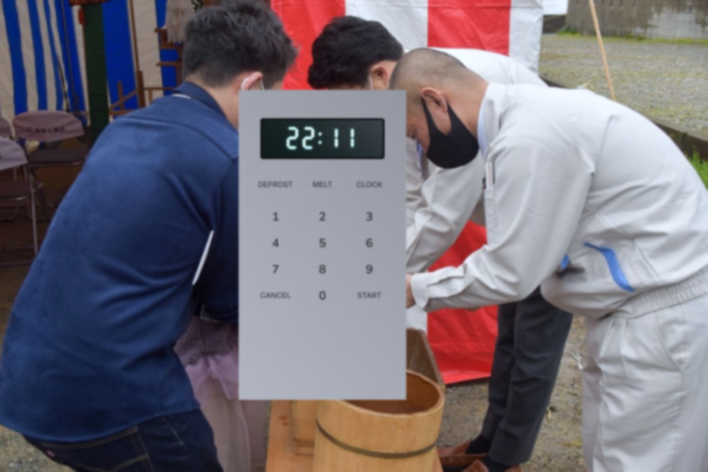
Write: 22:11
